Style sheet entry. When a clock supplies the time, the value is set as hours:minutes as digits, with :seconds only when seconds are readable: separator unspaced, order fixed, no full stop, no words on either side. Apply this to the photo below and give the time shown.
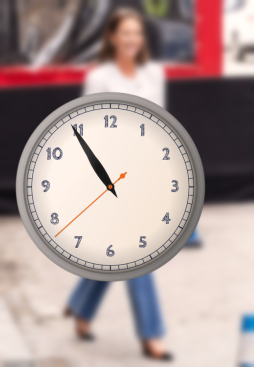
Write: 10:54:38
